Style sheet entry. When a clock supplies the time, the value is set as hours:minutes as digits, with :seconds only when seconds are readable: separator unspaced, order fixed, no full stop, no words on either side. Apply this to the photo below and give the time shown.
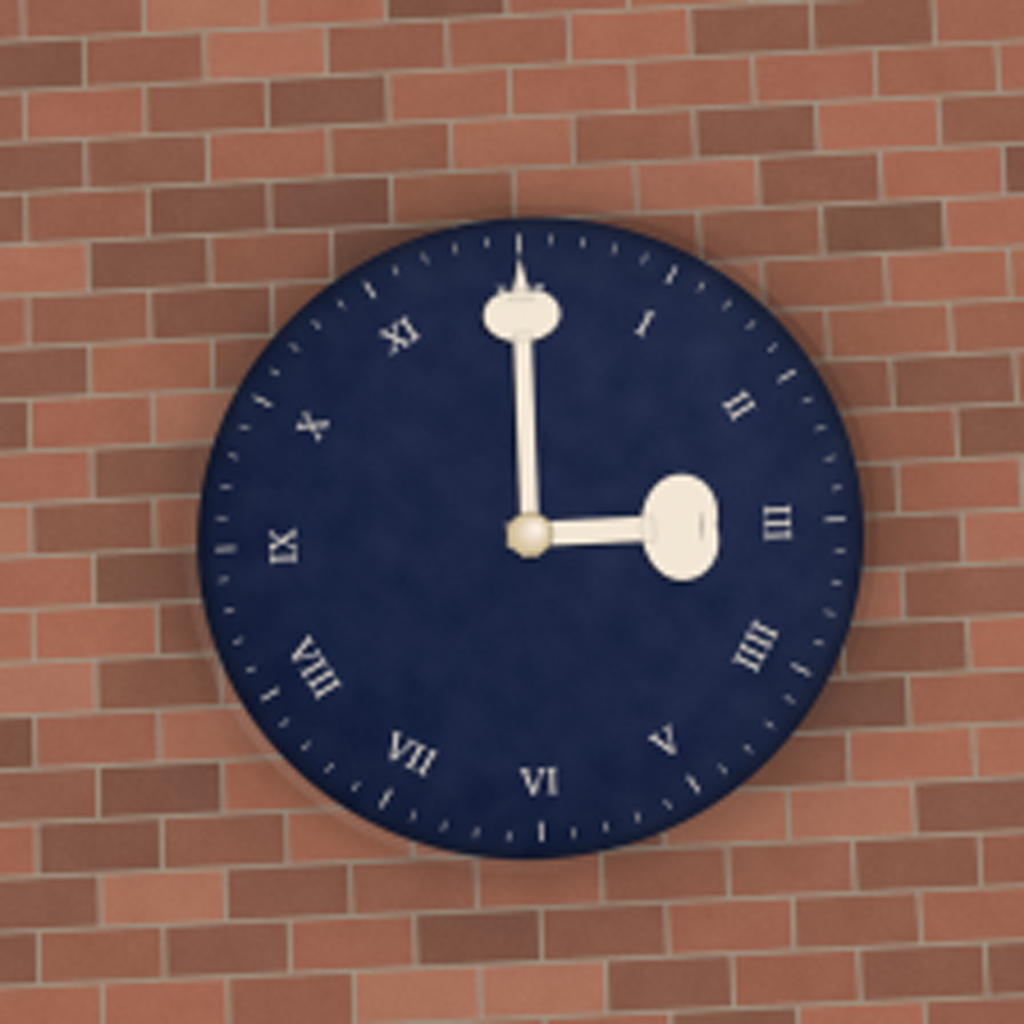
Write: 3:00
